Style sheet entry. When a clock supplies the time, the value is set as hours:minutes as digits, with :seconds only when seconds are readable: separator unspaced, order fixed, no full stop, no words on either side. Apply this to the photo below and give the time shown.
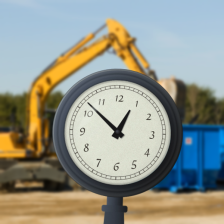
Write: 12:52
